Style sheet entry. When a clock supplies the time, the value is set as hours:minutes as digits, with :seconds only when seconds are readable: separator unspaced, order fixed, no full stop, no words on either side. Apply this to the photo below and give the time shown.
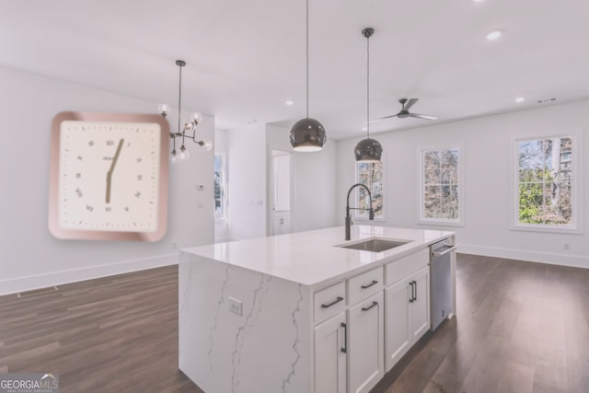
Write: 6:03
